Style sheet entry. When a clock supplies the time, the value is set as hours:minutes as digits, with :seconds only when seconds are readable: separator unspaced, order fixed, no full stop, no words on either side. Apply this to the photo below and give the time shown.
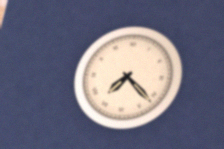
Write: 7:22
